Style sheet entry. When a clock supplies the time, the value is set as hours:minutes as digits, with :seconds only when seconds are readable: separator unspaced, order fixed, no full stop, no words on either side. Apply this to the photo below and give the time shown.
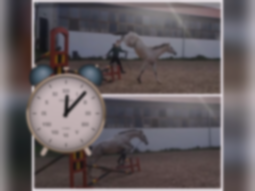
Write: 12:07
